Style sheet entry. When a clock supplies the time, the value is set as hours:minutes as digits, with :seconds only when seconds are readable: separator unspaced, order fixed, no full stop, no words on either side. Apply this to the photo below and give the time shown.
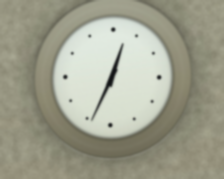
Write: 12:34
